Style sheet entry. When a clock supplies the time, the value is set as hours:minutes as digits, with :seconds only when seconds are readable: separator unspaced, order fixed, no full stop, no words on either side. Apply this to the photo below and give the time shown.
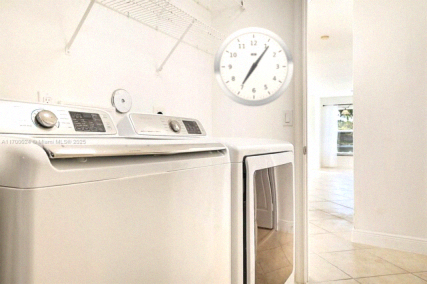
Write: 7:06
